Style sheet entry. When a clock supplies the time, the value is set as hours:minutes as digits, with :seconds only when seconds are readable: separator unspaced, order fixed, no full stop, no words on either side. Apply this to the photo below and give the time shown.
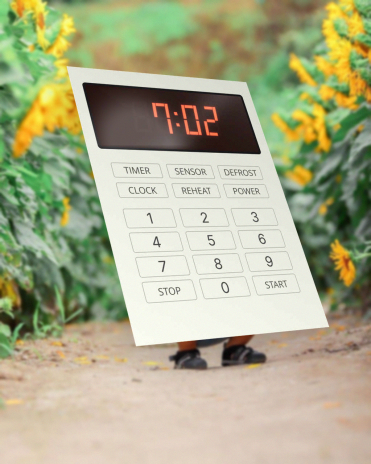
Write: 7:02
